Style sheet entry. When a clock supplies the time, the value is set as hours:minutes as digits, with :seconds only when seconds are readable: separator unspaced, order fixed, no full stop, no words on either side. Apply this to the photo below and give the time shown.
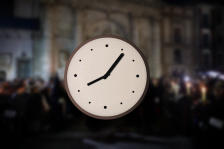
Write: 8:06
